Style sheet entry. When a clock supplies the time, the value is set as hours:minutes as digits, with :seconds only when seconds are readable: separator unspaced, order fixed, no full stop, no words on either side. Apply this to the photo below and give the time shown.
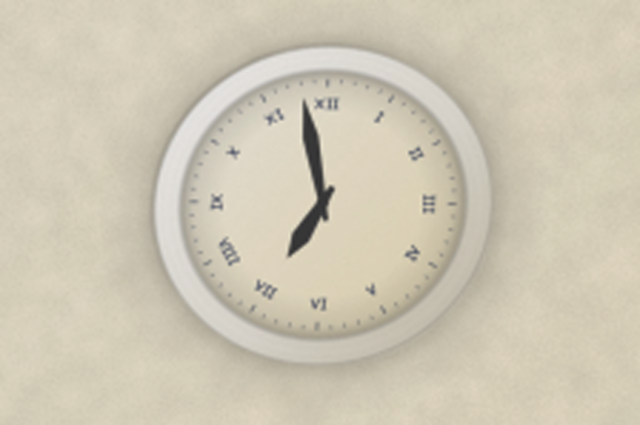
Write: 6:58
